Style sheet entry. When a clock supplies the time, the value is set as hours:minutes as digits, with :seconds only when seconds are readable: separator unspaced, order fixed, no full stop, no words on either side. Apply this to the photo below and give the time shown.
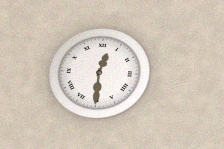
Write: 12:30
